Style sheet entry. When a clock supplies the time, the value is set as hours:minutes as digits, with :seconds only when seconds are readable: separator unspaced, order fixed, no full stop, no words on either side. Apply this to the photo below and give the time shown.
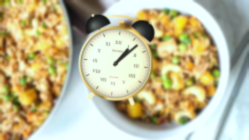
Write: 1:07
